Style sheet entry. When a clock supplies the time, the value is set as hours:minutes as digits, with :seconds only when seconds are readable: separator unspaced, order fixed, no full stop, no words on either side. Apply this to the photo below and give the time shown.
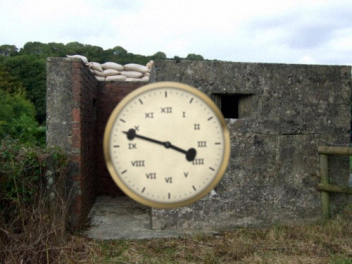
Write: 3:48
